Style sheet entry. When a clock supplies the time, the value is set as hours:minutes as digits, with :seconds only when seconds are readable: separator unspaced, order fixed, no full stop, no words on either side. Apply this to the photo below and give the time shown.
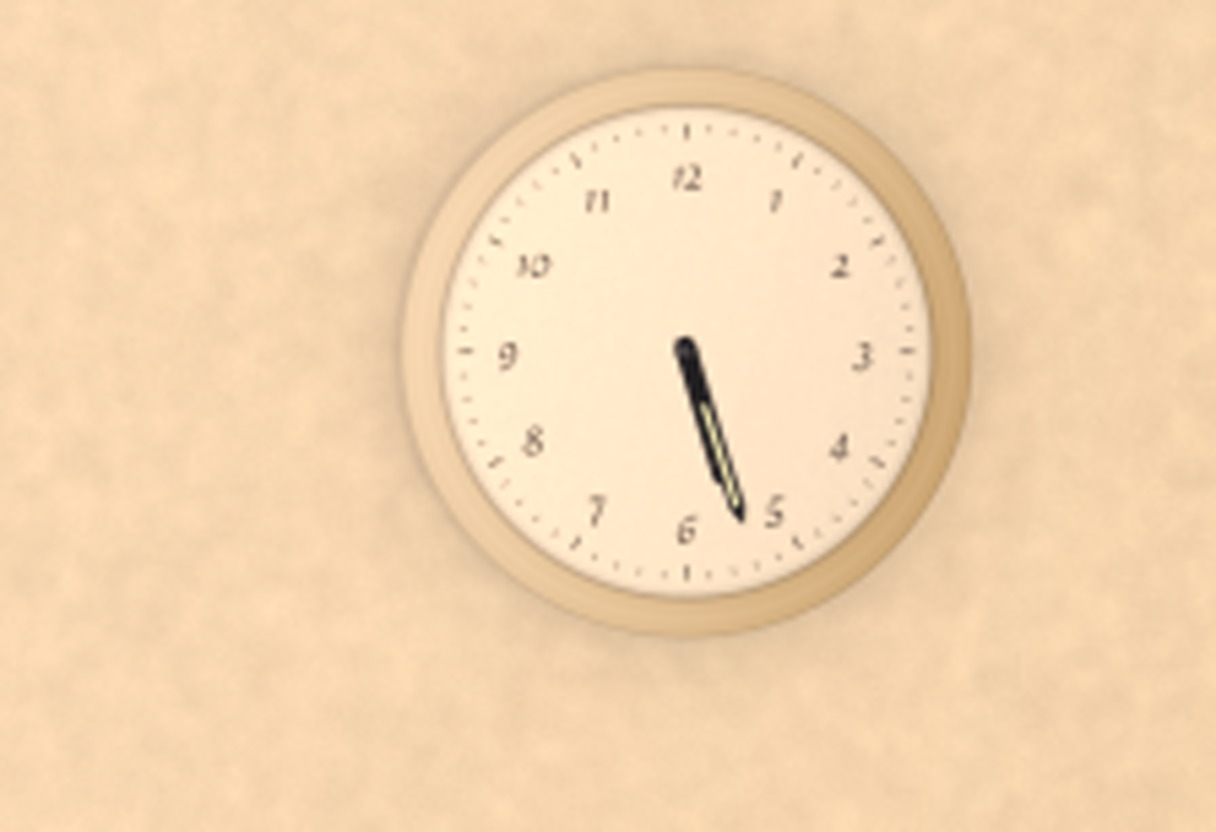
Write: 5:27
